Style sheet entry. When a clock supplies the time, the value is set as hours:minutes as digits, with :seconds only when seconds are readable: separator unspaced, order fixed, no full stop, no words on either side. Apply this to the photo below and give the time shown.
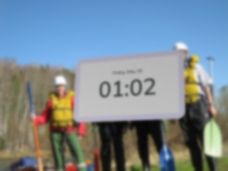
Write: 1:02
